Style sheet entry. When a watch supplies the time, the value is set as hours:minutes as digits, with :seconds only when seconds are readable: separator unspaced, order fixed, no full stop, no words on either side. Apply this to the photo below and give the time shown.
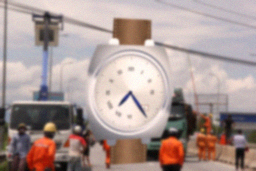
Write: 7:24
